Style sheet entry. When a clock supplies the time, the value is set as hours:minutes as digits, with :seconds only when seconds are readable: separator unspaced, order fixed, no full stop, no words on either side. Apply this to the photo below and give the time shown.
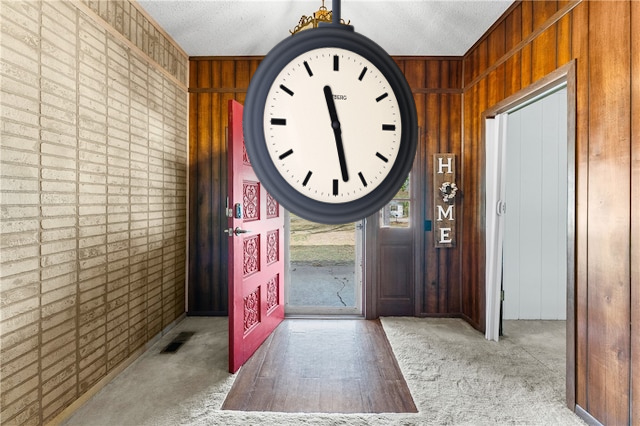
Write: 11:28
